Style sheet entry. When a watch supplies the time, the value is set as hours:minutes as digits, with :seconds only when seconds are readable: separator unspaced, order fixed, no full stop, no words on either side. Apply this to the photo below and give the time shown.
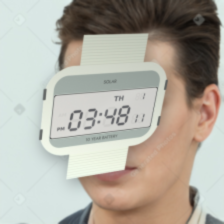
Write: 3:48:11
